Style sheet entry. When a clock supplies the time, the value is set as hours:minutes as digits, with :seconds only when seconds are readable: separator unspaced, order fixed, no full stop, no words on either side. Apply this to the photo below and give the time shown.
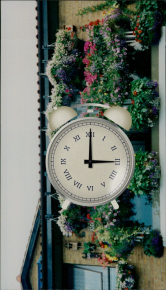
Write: 3:00
